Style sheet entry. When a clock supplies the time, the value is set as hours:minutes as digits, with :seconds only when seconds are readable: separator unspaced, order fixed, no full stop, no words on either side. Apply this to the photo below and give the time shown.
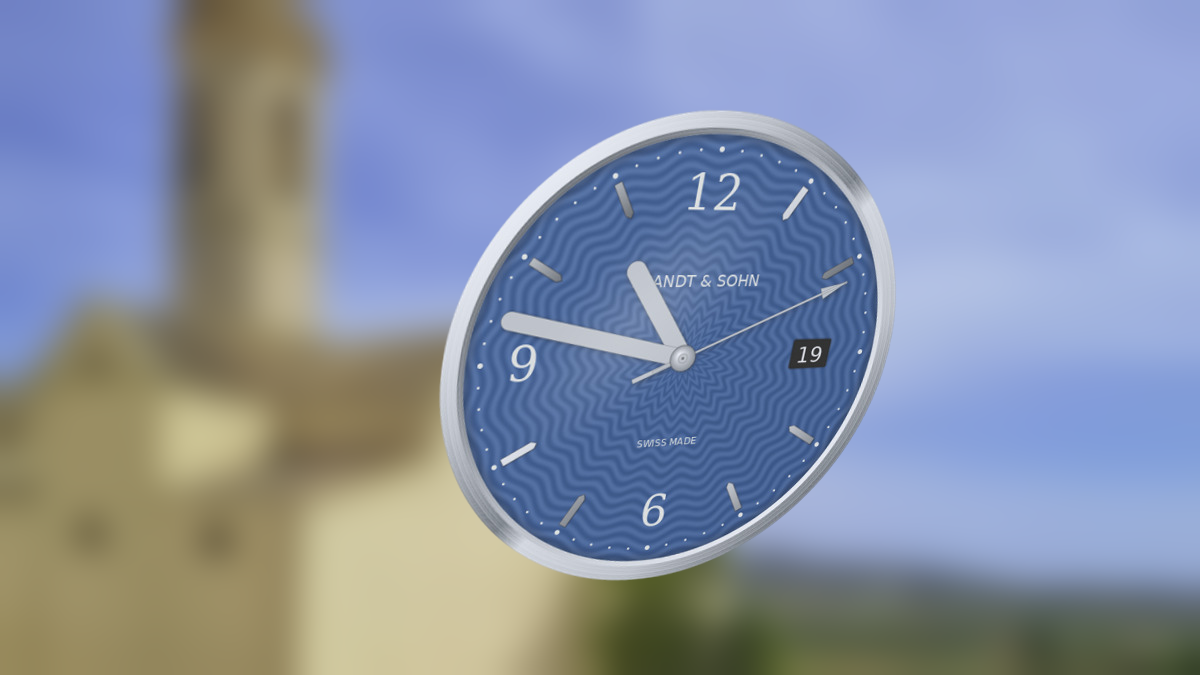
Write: 10:47:11
